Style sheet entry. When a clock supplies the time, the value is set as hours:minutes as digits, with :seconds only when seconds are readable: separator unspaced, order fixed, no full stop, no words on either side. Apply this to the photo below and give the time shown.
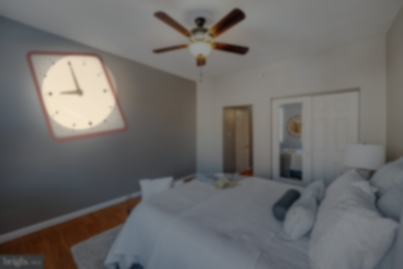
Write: 9:00
